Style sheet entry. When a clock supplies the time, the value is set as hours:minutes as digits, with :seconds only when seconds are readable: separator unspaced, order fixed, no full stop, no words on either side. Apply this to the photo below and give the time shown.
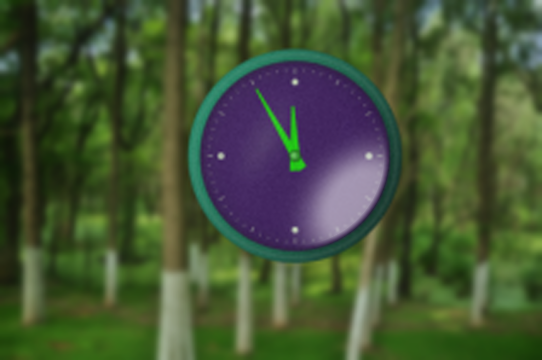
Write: 11:55
